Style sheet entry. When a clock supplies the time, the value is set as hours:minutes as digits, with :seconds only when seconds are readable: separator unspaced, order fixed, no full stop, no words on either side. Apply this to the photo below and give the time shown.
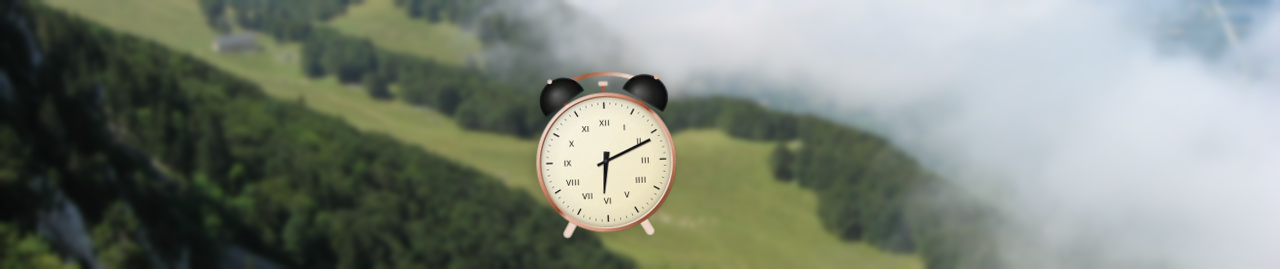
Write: 6:11
